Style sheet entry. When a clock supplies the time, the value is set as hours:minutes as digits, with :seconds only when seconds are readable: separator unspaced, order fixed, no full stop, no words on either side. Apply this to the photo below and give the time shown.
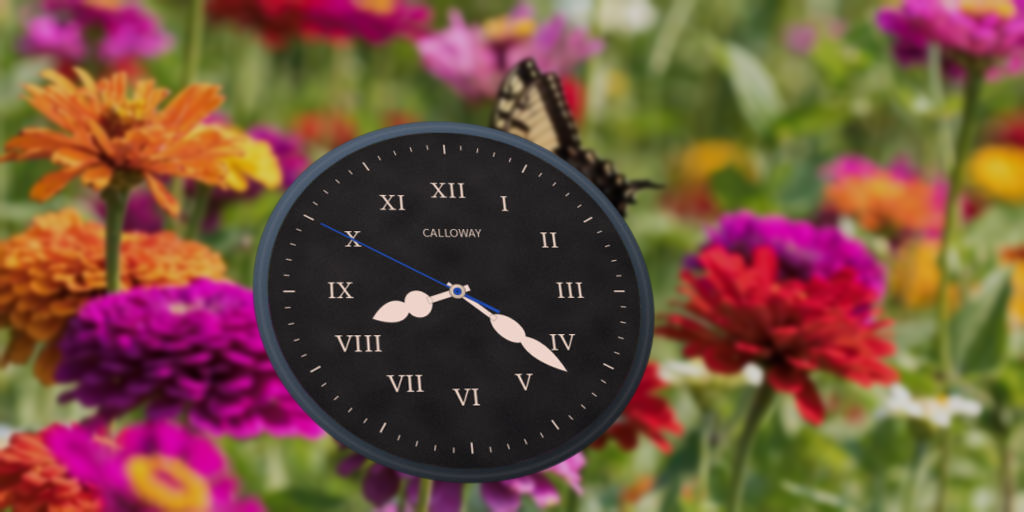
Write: 8:21:50
